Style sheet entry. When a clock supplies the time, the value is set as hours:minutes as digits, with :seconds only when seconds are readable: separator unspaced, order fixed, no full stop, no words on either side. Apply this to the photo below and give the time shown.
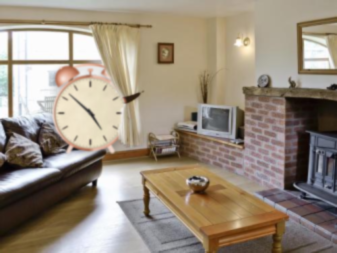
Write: 4:52
